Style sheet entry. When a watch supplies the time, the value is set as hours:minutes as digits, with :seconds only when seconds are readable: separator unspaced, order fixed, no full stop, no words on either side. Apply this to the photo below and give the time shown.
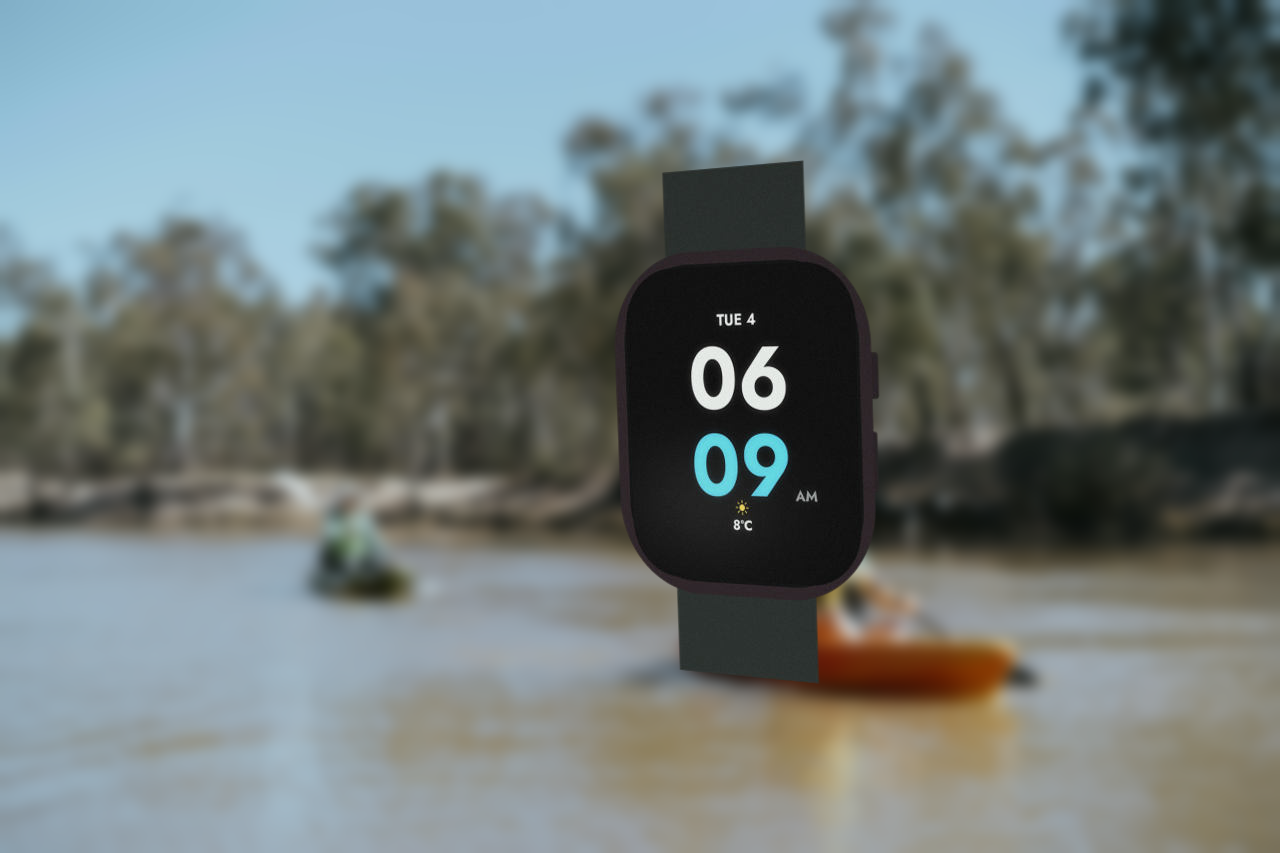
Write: 6:09
